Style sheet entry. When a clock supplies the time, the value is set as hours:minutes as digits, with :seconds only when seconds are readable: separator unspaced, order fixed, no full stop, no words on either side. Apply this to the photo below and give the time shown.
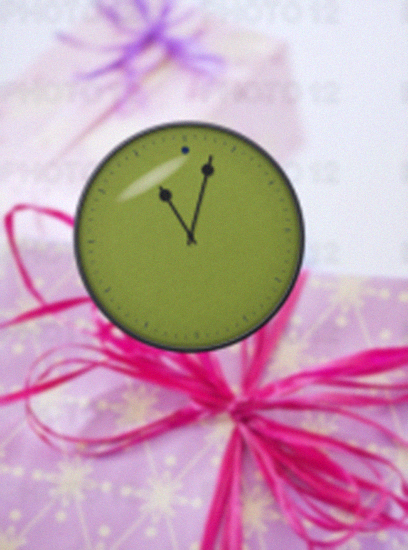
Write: 11:03
